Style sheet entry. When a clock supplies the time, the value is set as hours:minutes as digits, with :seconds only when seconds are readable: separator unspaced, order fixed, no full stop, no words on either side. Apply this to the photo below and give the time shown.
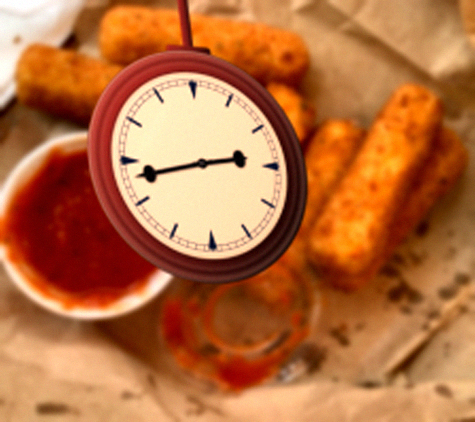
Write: 2:43
